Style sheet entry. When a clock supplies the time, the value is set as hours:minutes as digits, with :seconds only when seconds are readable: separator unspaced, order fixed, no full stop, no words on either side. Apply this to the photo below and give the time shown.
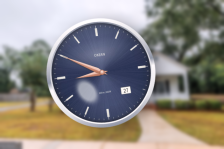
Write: 8:50
